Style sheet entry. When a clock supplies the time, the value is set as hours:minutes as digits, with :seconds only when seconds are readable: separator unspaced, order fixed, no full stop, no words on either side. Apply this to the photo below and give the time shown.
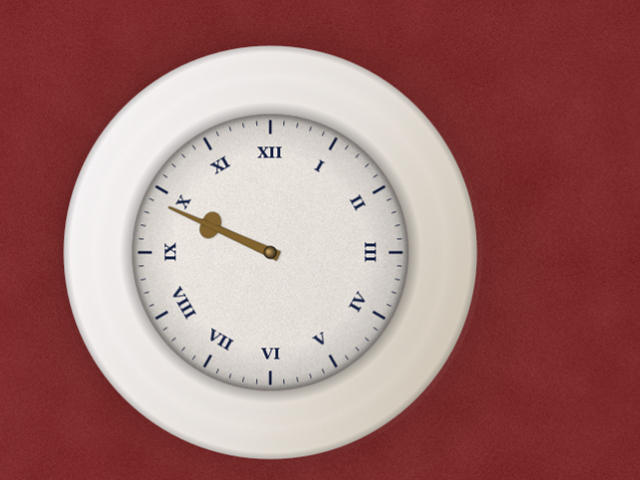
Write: 9:49
